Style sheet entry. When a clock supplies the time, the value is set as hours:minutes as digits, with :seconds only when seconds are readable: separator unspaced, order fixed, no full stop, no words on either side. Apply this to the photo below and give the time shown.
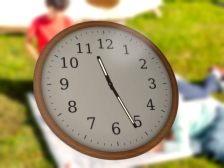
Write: 11:26
